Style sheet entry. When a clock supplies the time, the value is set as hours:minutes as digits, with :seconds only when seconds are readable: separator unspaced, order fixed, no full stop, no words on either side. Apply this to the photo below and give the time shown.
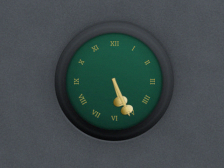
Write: 5:26
